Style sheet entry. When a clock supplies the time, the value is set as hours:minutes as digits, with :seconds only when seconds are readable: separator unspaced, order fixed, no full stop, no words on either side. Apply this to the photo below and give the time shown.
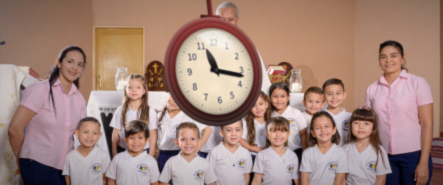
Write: 11:17
